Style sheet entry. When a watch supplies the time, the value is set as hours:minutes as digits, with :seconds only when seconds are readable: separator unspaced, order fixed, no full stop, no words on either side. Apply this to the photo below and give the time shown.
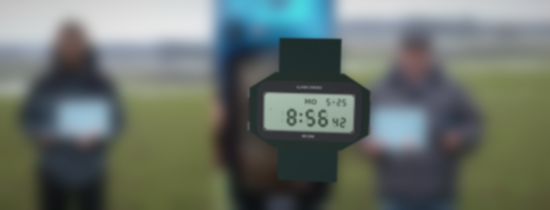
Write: 8:56:42
